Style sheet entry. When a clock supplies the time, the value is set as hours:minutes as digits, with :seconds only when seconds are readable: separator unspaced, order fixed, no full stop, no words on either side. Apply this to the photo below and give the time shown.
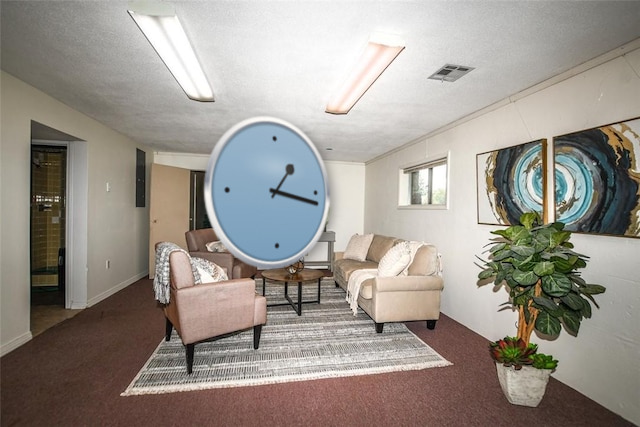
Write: 1:17
